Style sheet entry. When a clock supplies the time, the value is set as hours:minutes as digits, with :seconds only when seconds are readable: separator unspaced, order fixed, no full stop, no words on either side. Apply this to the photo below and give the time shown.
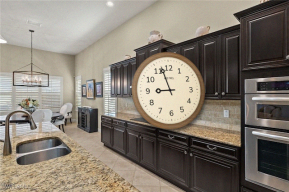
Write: 8:57
